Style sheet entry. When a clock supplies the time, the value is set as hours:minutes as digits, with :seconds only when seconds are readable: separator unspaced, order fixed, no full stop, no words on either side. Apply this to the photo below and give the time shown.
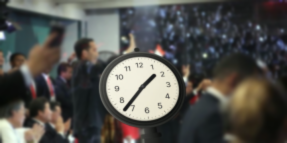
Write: 1:37
